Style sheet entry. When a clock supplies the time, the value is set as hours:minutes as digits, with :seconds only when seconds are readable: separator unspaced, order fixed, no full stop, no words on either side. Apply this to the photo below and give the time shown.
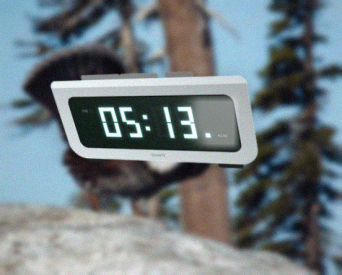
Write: 5:13
